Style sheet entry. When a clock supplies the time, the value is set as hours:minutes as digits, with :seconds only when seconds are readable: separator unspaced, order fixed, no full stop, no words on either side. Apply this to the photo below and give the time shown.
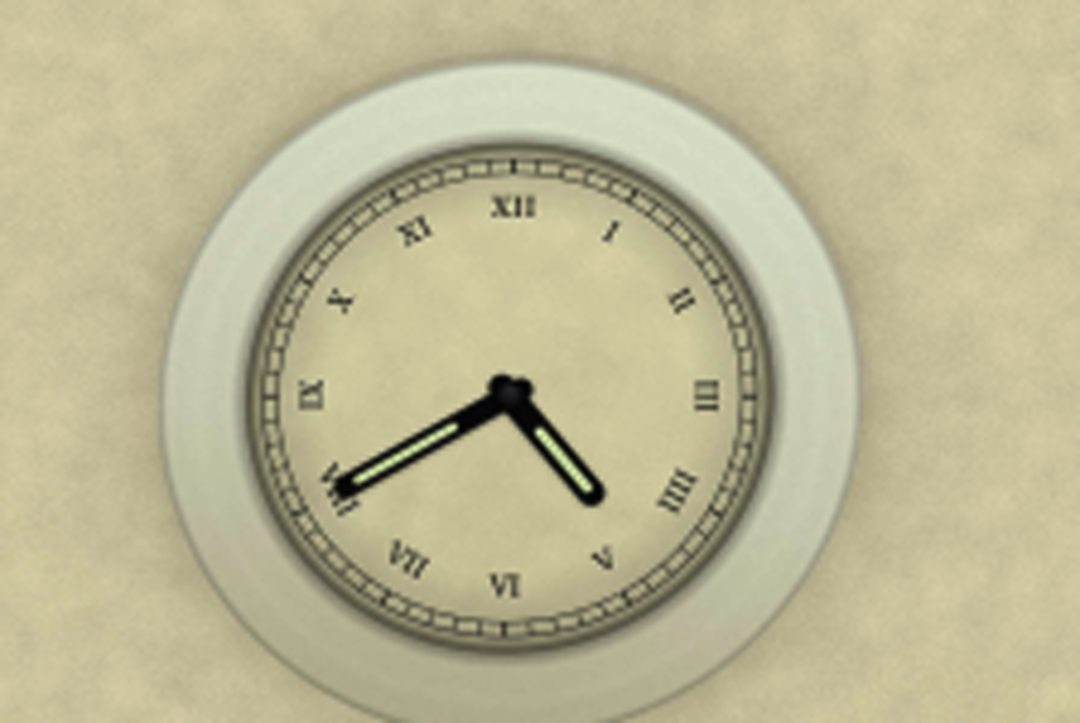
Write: 4:40
